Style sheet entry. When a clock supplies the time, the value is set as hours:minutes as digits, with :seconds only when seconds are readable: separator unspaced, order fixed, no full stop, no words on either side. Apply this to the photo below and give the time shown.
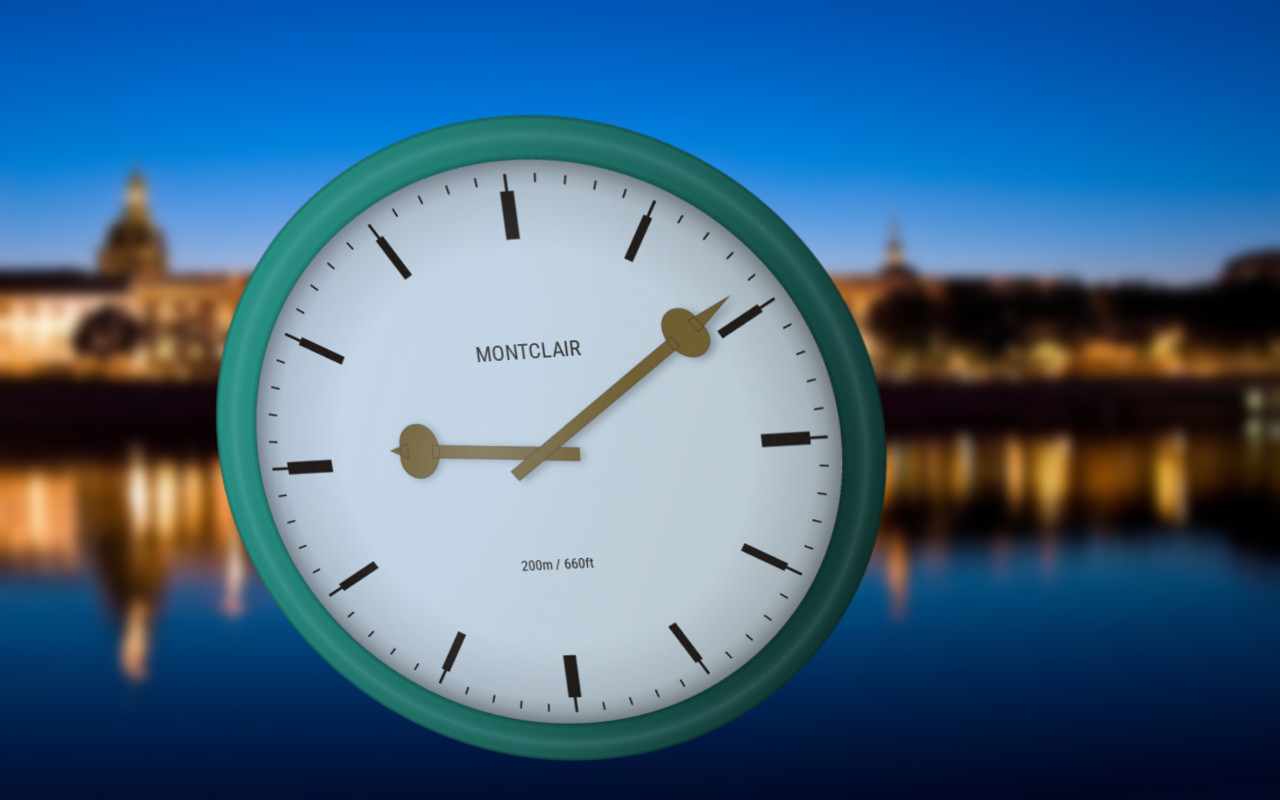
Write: 9:09
